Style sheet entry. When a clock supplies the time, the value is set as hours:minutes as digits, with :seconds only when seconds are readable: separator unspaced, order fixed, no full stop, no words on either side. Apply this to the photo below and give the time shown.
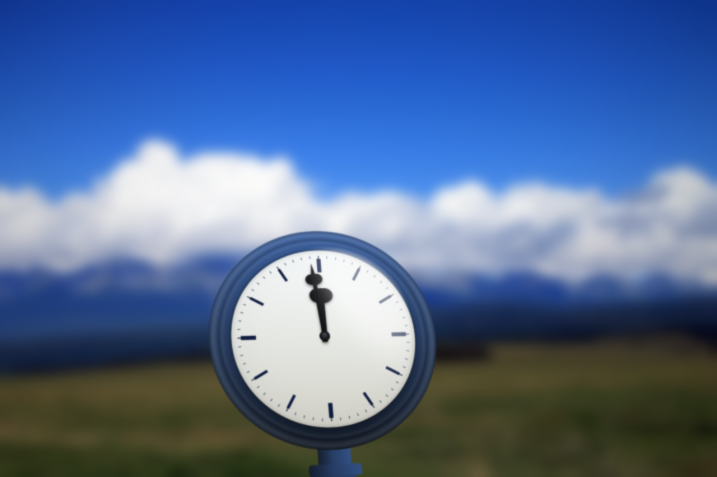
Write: 11:59
